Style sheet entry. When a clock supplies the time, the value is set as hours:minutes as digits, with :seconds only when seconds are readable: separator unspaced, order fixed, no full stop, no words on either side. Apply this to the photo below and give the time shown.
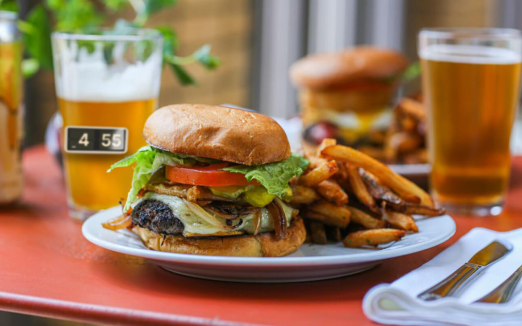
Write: 4:55
